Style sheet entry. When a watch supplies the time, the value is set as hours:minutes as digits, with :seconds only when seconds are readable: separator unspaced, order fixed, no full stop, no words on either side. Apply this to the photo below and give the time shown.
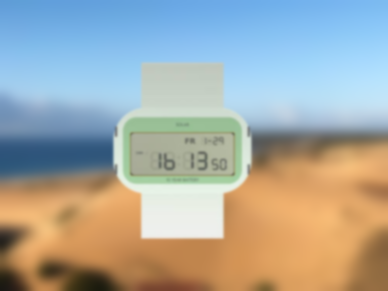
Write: 16:13:50
